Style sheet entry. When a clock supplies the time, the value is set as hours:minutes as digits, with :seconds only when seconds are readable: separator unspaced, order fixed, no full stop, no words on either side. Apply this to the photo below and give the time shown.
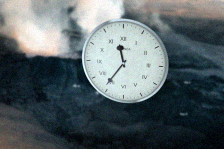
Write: 11:36
